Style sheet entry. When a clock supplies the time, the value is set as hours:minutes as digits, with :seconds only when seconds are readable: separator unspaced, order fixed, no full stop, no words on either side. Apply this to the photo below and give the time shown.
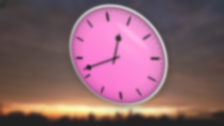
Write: 12:42
